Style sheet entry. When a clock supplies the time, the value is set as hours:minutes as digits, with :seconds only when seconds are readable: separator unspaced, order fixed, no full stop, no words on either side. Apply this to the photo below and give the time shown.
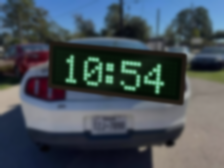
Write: 10:54
